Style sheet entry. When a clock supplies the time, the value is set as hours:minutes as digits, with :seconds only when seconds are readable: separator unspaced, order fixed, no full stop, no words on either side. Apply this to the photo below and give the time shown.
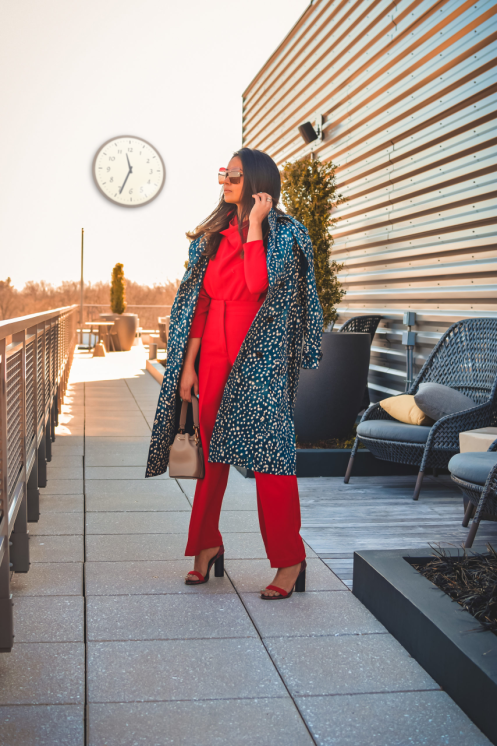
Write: 11:34
